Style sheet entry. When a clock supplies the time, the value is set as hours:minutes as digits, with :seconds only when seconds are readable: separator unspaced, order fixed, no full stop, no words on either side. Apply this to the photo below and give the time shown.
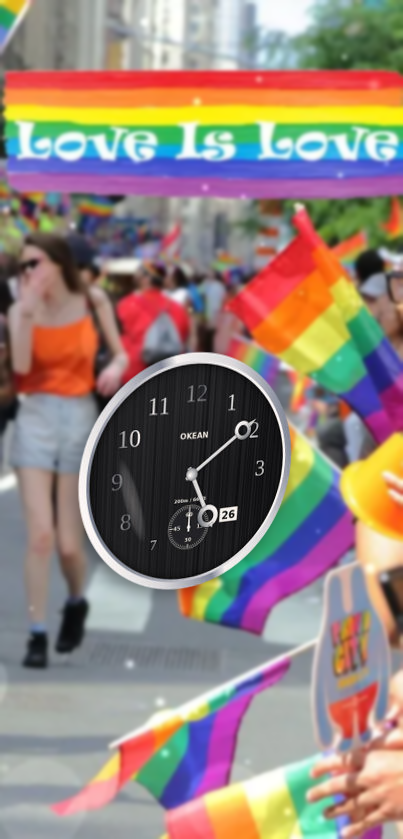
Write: 5:09
